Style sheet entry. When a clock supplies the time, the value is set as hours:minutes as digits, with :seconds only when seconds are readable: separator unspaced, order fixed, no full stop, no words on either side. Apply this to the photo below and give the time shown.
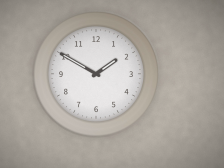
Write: 1:50
